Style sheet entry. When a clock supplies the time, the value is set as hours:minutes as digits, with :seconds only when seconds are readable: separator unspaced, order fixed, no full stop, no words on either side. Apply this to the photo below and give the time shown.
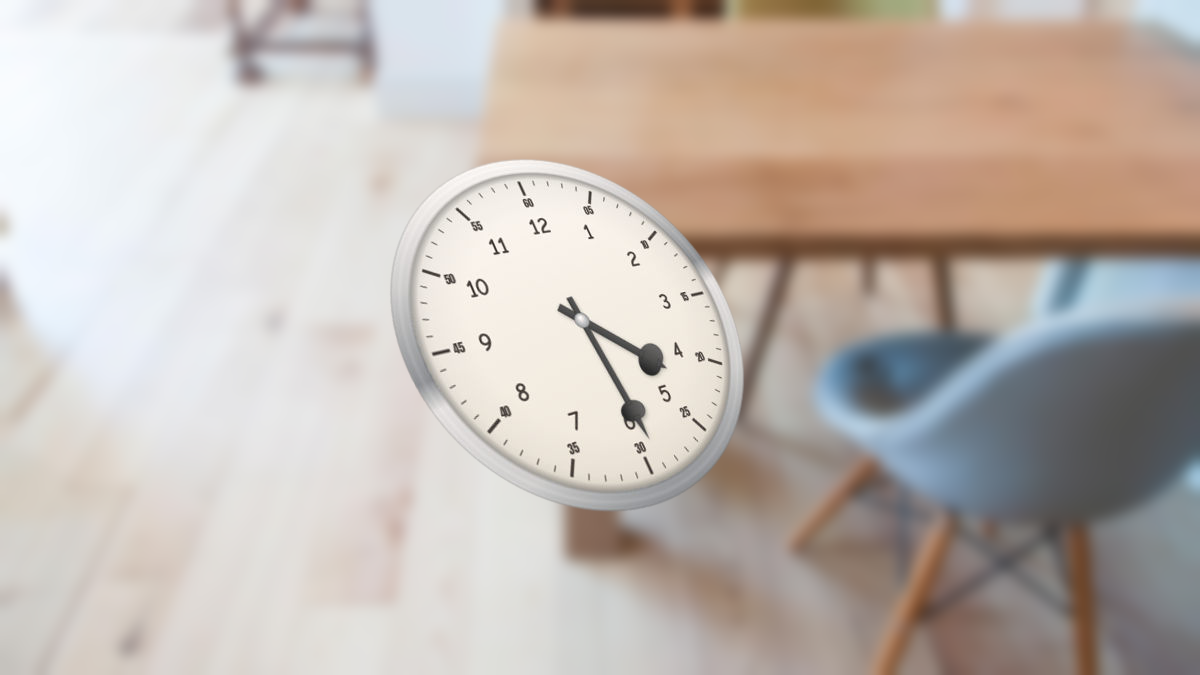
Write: 4:29
